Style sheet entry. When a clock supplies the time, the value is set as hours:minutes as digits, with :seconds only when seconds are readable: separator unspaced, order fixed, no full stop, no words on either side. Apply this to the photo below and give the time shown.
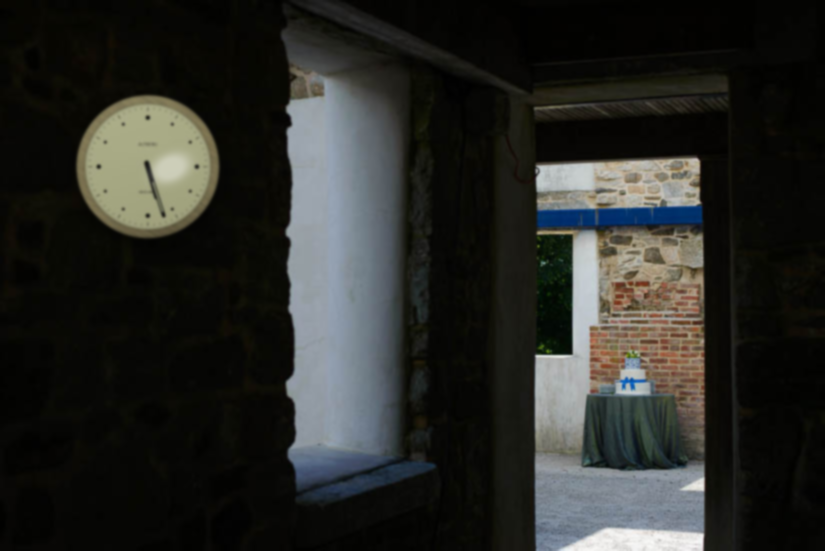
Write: 5:27
